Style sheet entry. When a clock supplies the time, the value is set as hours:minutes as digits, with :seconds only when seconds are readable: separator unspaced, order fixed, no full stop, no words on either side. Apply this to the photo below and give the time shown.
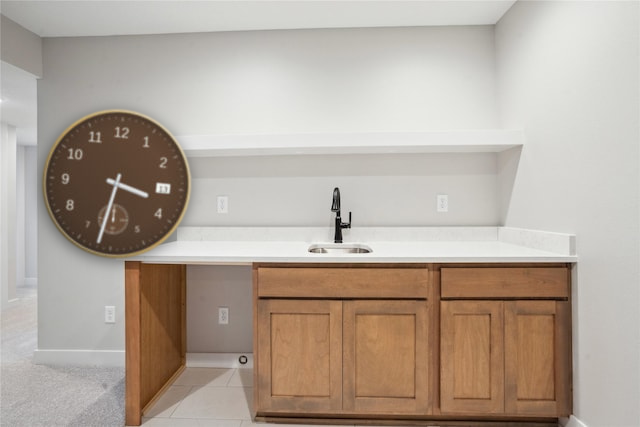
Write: 3:32
